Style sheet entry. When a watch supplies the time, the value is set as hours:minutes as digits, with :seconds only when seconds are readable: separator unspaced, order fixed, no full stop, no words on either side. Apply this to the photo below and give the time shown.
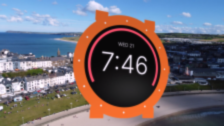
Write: 7:46
